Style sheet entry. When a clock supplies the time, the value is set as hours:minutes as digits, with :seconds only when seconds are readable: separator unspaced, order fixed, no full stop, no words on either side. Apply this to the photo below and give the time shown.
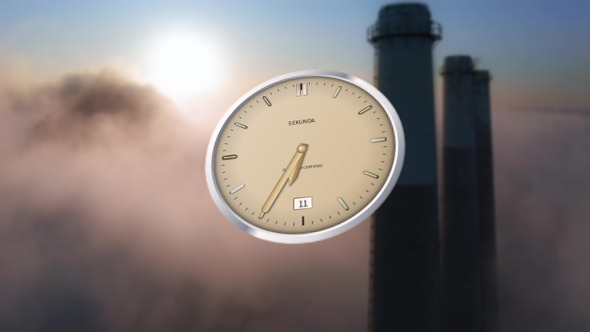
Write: 6:35
